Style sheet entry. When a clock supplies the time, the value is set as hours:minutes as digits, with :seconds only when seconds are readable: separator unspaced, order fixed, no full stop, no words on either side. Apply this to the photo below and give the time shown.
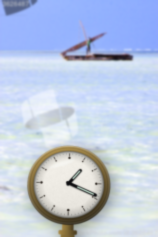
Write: 1:19
